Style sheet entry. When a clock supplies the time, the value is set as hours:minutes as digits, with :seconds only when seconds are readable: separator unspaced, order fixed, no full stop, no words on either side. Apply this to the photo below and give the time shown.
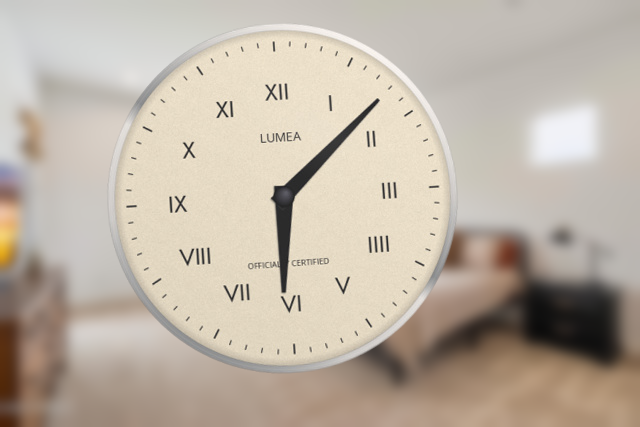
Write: 6:08
